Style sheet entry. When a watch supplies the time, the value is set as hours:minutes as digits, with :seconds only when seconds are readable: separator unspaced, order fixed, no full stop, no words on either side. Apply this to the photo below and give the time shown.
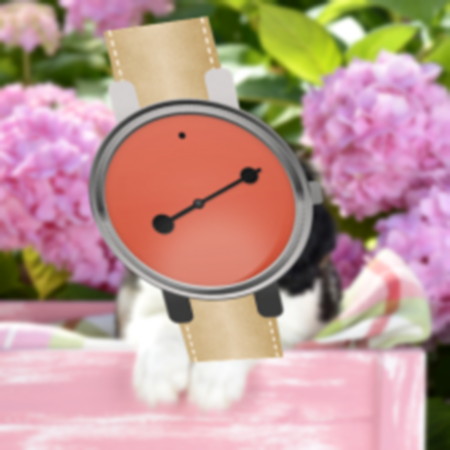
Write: 8:11
